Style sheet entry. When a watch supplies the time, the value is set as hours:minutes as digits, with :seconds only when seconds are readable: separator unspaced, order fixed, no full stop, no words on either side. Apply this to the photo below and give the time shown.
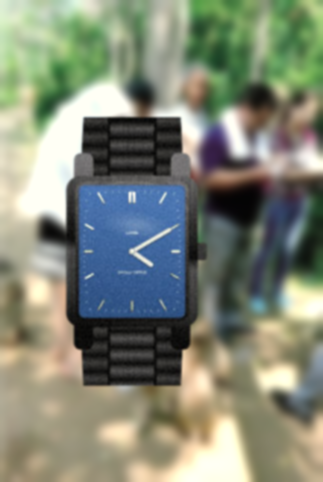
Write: 4:10
